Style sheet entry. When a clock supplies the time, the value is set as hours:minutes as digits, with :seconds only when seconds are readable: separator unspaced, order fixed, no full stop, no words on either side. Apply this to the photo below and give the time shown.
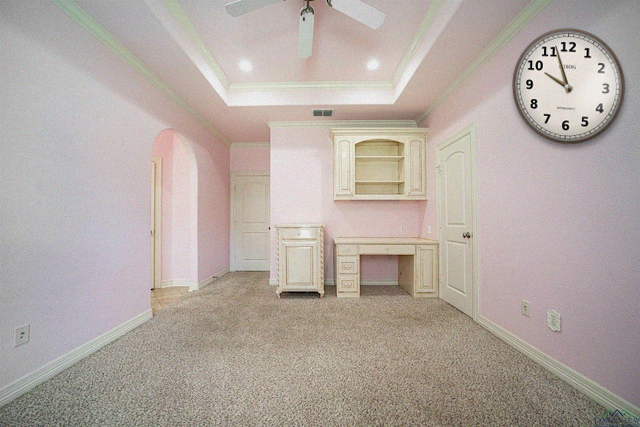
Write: 9:57
